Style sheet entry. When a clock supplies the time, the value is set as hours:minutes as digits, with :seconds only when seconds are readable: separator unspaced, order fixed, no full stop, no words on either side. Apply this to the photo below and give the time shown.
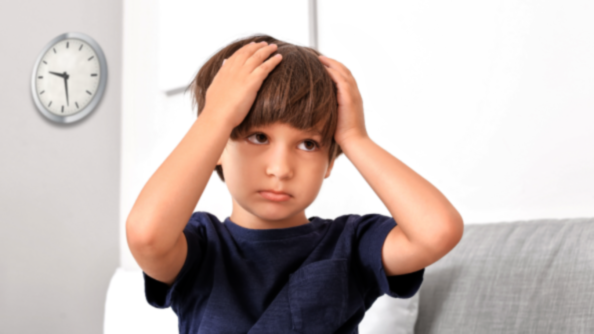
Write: 9:28
